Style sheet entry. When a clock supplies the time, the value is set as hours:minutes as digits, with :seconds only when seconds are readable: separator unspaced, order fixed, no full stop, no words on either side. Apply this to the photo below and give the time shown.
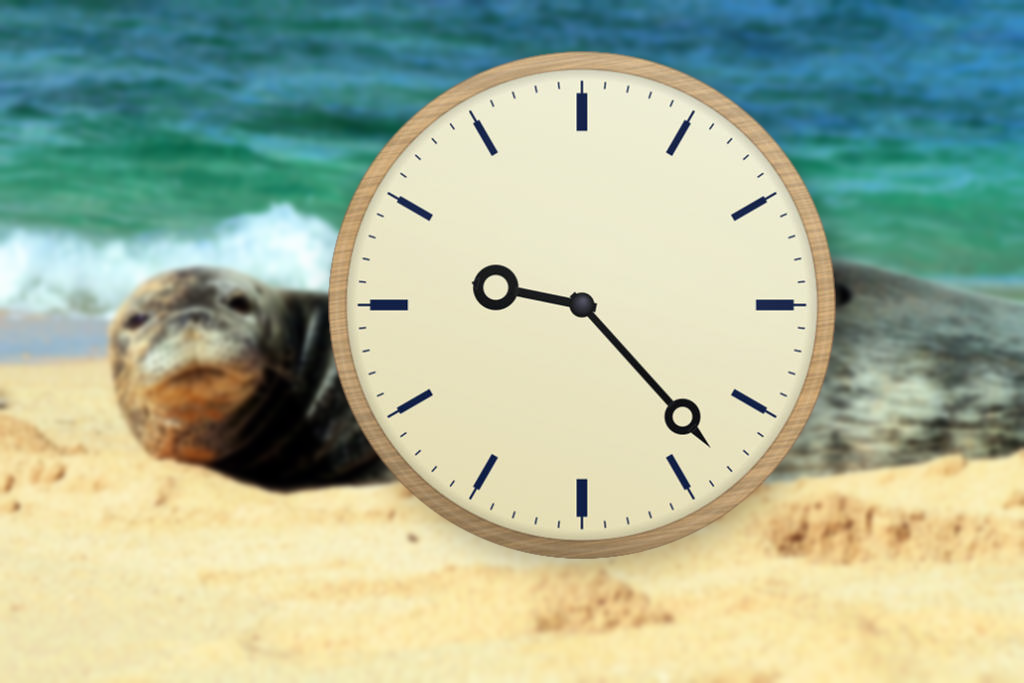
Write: 9:23
